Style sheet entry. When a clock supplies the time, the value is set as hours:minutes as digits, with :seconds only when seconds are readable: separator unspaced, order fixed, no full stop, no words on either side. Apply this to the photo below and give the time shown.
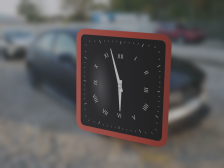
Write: 5:57
